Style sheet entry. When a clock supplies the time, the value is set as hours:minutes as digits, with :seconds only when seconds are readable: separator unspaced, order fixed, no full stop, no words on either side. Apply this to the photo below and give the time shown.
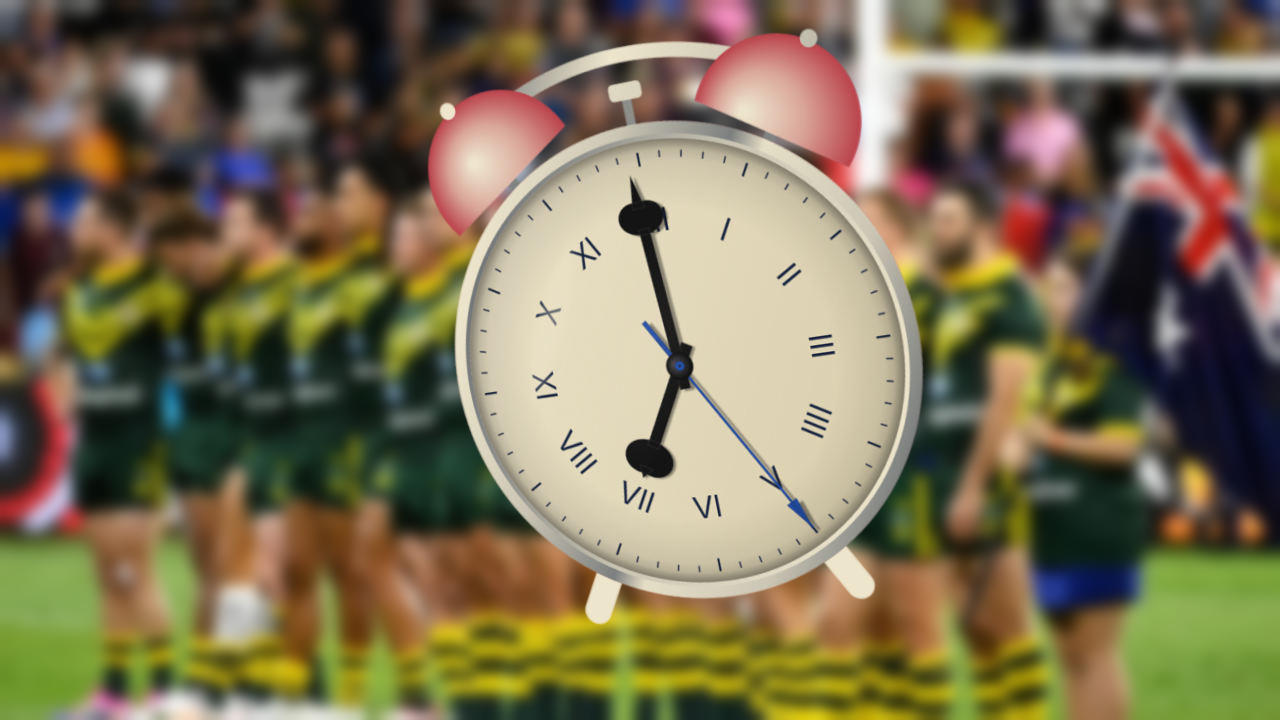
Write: 6:59:25
